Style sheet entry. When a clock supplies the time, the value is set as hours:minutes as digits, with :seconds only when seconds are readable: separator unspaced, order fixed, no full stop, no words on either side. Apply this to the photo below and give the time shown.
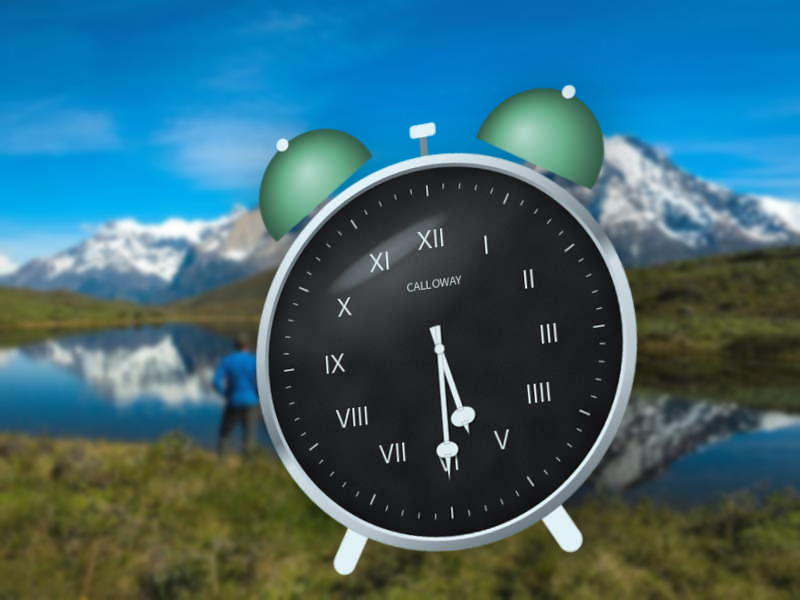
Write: 5:30
